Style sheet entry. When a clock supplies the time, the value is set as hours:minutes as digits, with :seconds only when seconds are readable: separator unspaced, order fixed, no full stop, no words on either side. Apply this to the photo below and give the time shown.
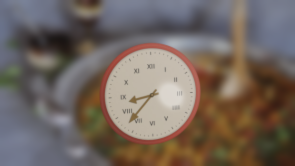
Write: 8:37
